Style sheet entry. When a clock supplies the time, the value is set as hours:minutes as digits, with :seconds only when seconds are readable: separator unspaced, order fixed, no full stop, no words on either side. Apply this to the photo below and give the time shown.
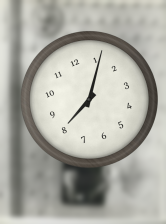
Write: 8:06
